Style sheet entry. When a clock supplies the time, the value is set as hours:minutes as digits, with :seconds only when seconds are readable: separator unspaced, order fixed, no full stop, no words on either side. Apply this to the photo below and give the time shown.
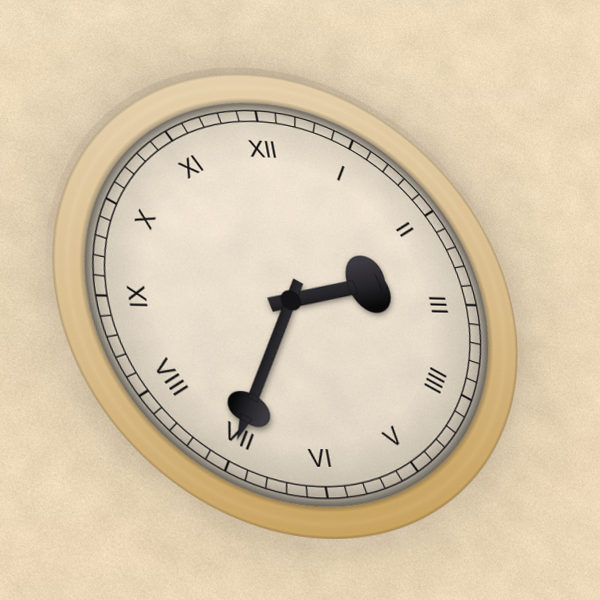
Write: 2:35
